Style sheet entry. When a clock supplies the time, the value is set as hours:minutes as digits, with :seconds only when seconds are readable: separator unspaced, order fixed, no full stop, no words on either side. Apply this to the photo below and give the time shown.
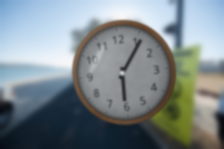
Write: 6:06
